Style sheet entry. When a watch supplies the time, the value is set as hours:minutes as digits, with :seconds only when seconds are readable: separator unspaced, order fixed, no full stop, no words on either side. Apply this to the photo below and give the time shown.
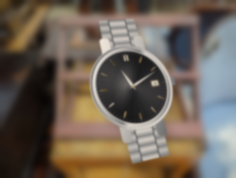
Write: 11:11
